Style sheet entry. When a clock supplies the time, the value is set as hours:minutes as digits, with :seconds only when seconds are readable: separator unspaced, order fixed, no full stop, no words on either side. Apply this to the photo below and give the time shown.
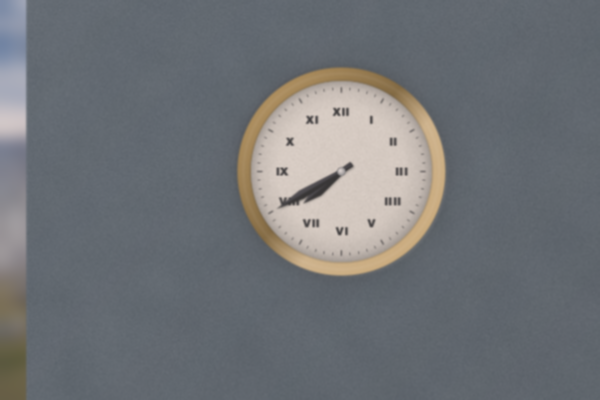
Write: 7:40
